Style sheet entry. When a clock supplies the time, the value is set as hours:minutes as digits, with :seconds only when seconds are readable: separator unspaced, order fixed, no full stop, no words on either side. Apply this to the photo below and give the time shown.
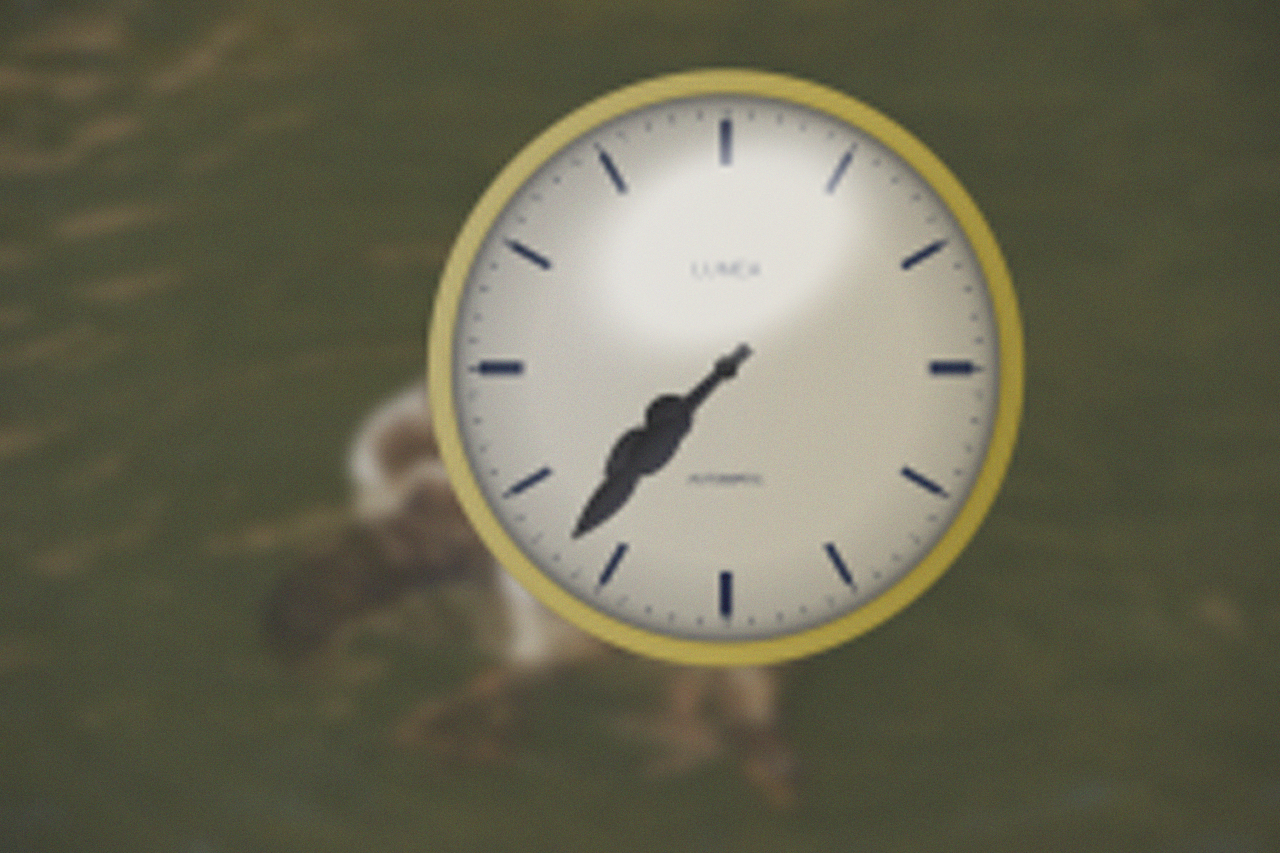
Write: 7:37
